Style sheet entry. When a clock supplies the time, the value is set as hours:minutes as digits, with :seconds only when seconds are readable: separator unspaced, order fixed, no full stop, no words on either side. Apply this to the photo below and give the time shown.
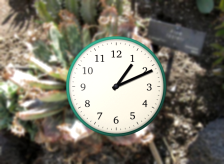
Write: 1:11
